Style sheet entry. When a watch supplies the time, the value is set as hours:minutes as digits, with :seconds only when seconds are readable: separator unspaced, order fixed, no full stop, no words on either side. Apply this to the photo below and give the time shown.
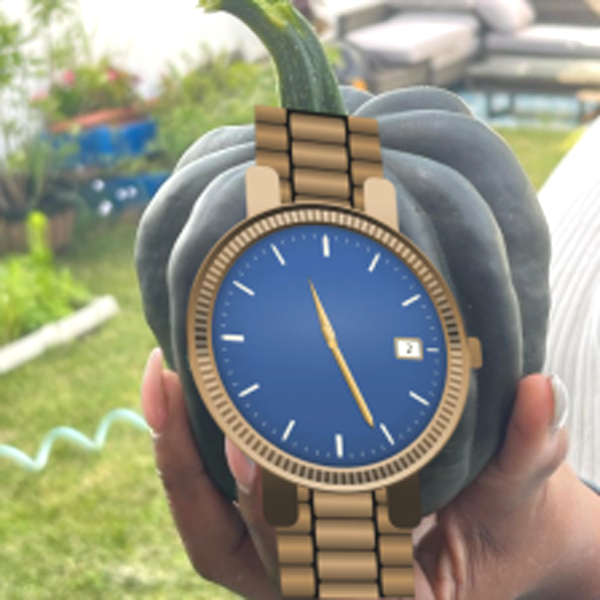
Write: 11:26
